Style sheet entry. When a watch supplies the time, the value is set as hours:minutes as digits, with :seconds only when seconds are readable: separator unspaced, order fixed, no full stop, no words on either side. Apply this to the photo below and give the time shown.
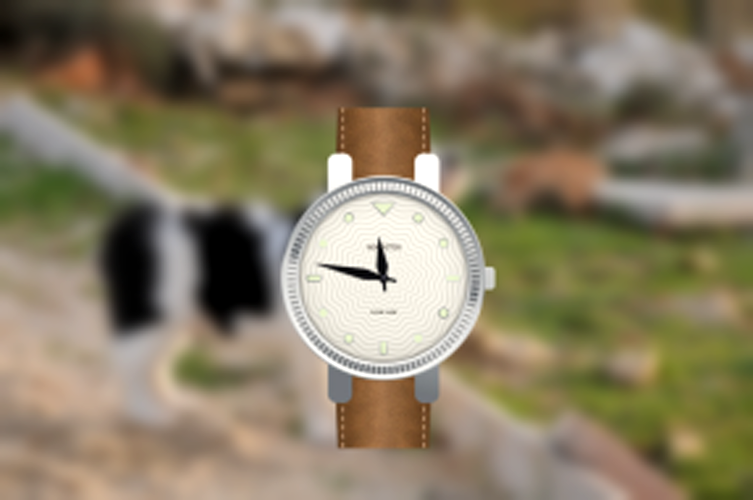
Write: 11:47
